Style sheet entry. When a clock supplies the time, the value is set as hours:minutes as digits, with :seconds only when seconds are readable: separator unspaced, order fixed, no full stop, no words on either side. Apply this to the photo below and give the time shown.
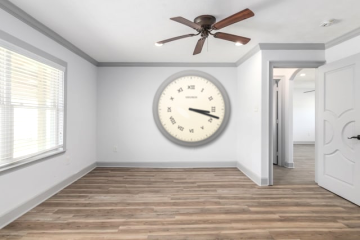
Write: 3:18
